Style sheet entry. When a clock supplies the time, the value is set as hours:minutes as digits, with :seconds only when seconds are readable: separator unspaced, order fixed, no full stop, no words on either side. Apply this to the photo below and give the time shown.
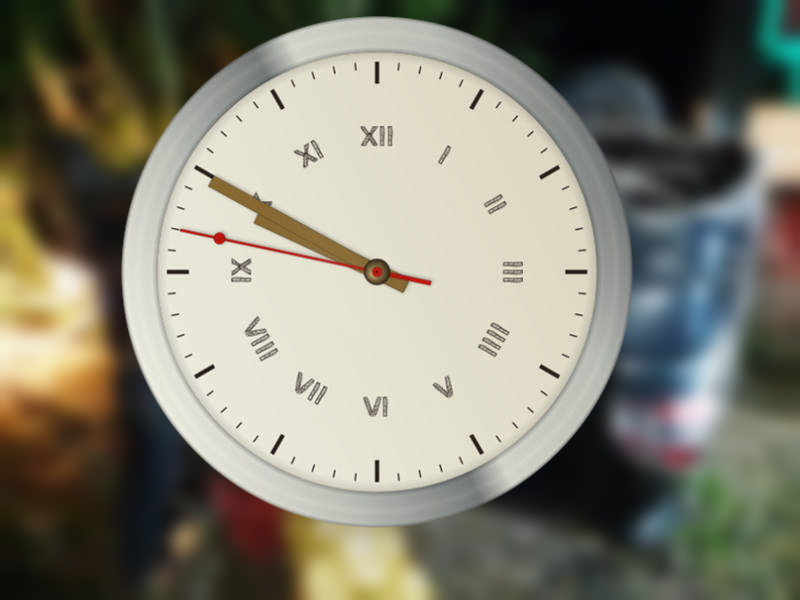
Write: 9:49:47
